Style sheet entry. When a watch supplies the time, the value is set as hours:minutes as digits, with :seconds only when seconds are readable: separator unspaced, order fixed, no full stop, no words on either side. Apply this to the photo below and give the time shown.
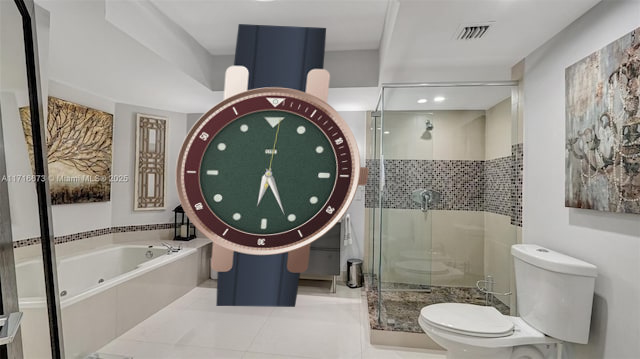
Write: 6:26:01
